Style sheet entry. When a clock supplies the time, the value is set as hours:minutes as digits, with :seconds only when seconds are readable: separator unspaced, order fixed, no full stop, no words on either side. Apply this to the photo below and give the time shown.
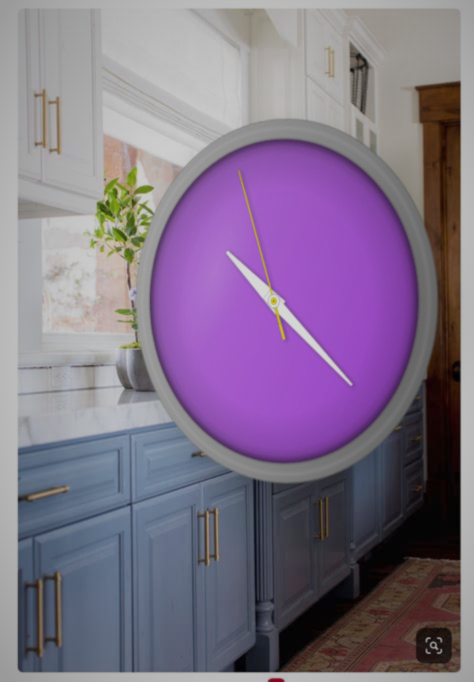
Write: 10:21:57
